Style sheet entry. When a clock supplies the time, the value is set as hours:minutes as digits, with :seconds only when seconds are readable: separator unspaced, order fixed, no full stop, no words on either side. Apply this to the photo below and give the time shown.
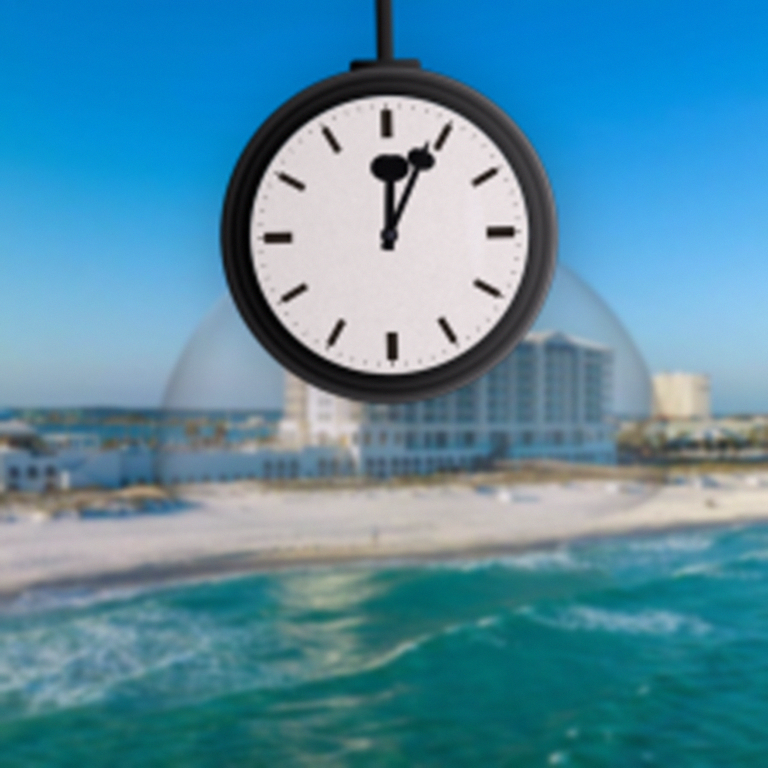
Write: 12:04
